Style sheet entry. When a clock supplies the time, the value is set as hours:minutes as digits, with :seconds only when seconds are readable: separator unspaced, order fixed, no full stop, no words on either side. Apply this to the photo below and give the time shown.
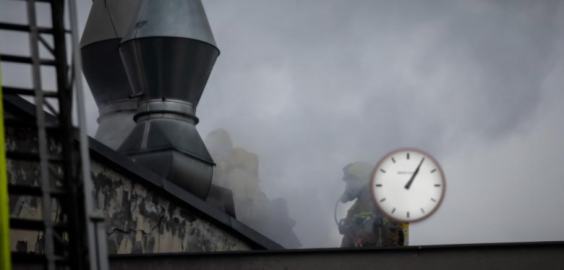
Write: 1:05
